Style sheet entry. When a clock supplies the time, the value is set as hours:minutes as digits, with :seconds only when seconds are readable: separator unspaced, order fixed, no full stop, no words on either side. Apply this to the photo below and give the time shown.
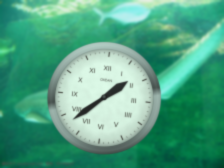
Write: 1:38
